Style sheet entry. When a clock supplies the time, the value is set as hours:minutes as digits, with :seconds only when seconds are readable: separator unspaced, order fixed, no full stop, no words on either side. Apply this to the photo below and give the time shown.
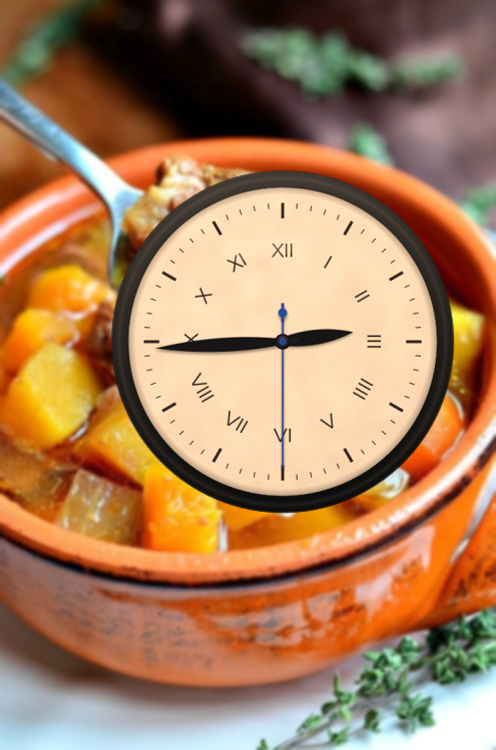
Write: 2:44:30
